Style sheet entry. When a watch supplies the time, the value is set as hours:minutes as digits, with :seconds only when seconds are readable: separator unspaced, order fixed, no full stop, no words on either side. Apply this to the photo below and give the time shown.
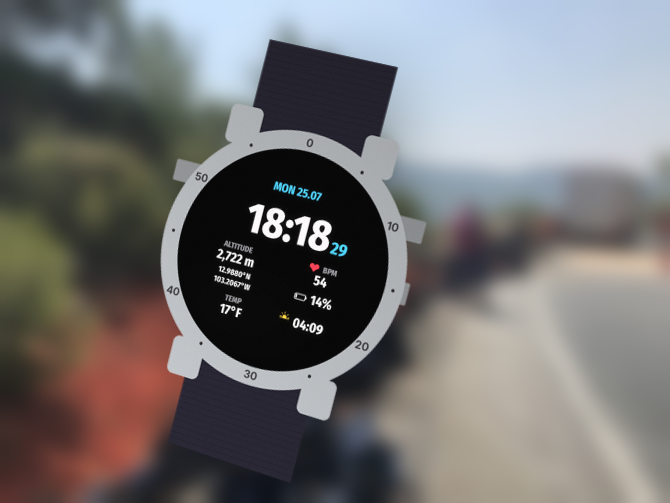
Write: 18:18:29
